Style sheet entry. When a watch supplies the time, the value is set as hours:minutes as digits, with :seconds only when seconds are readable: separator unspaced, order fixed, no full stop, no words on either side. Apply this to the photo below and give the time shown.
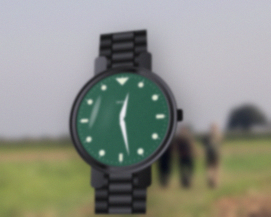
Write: 12:28
